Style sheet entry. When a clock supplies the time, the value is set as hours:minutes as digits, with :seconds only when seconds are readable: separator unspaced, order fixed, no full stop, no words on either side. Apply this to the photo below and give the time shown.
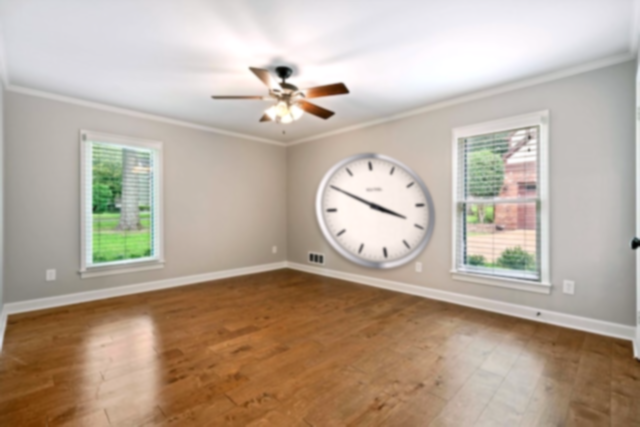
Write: 3:50
